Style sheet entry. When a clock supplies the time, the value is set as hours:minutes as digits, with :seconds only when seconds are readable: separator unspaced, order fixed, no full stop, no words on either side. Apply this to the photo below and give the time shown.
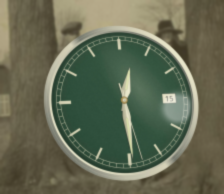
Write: 12:29:28
